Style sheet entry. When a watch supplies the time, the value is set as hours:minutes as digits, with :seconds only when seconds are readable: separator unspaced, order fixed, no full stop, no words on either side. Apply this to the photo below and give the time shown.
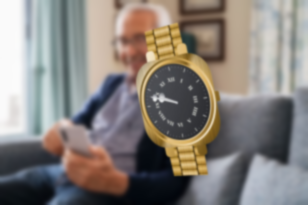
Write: 9:48
